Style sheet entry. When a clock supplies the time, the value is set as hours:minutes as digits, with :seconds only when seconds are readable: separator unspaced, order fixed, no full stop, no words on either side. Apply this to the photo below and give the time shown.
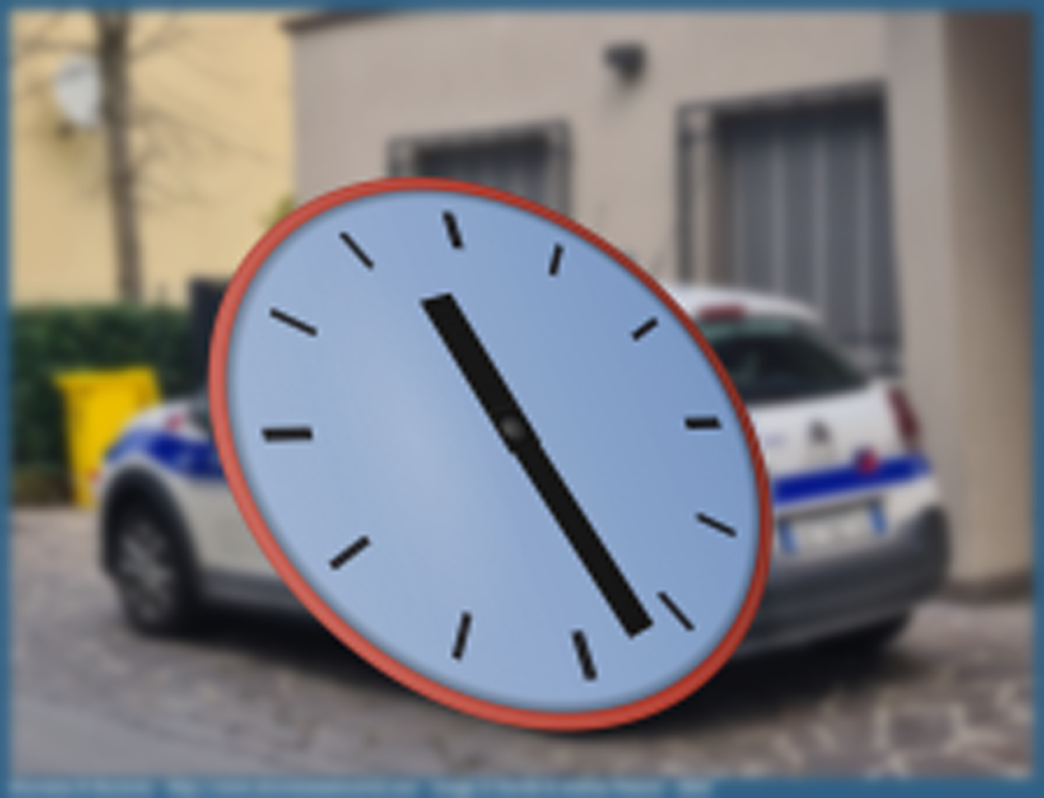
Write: 11:27
